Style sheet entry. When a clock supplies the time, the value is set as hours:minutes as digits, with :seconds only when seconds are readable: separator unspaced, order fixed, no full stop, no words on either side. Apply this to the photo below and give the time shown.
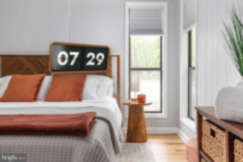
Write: 7:29
